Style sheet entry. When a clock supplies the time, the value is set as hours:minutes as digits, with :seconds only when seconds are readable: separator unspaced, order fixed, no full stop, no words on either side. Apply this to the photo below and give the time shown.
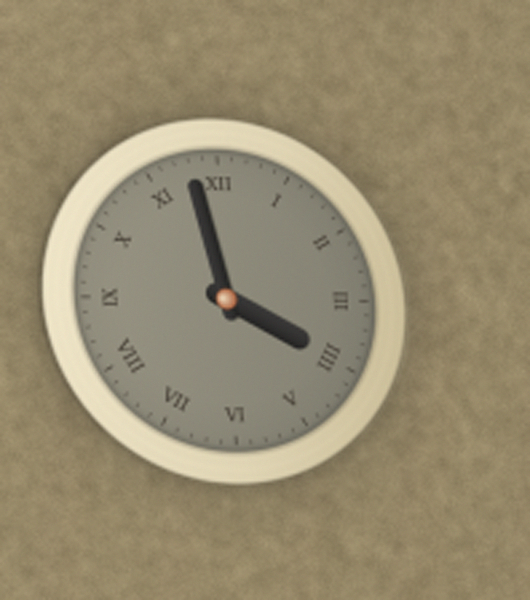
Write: 3:58
